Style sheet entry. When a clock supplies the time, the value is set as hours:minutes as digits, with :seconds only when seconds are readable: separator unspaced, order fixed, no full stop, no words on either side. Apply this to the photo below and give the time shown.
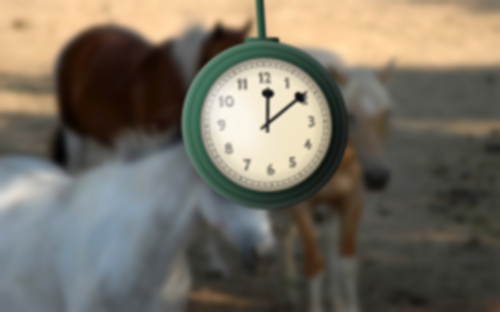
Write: 12:09
